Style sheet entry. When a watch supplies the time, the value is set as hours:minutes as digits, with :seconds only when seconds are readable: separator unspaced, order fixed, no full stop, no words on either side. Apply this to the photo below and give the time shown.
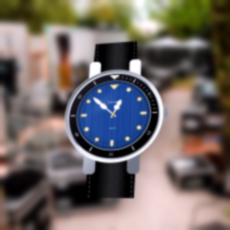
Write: 12:52
